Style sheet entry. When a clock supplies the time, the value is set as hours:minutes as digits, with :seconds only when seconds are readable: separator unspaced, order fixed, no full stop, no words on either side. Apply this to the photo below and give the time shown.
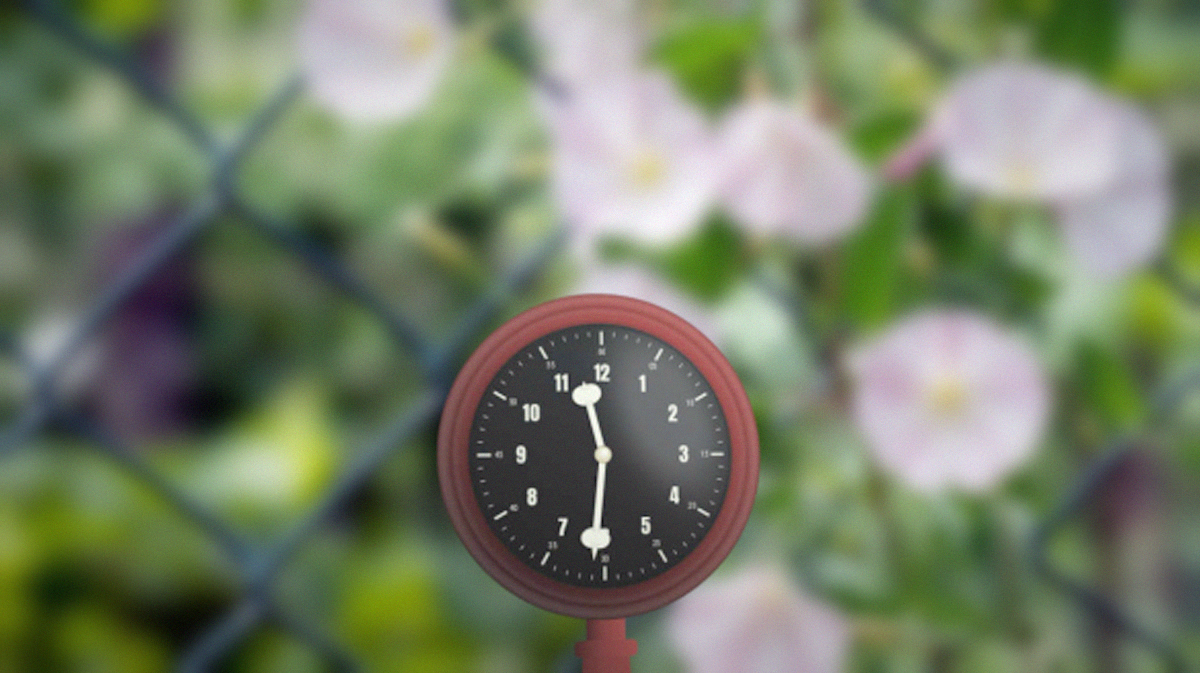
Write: 11:31
